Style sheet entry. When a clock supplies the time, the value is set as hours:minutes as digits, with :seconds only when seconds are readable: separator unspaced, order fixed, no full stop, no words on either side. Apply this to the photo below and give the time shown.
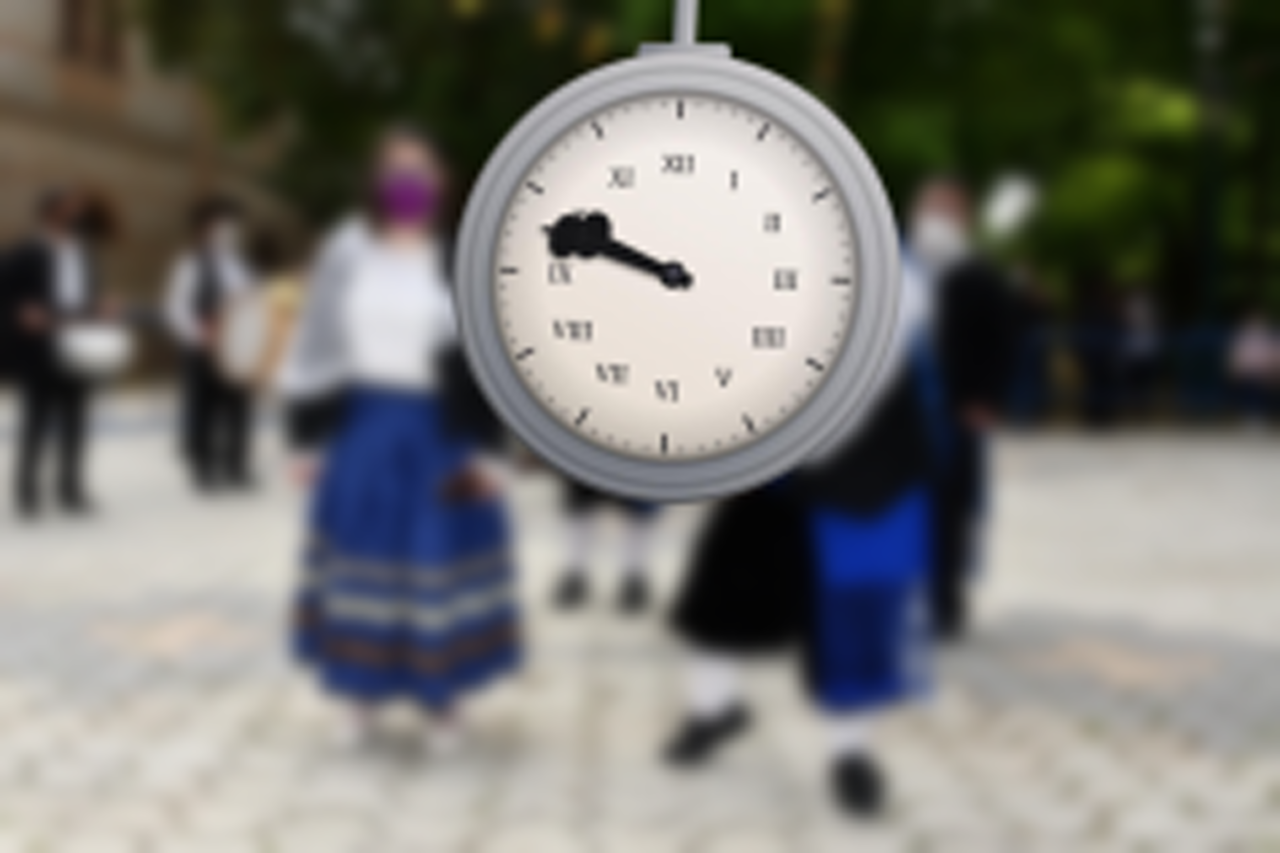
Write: 9:48
